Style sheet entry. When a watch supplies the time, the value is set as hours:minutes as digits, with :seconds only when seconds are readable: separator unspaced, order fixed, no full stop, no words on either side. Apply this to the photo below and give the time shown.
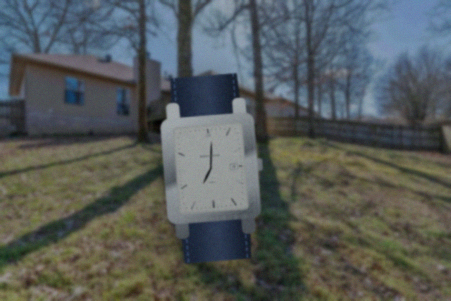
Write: 7:01
